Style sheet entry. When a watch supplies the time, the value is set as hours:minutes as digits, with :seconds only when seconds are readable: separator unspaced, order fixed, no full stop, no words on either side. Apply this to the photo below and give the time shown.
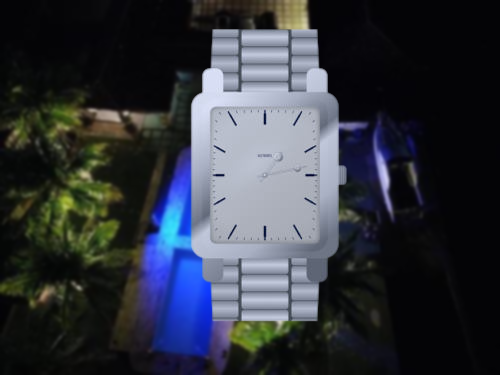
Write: 1:13
